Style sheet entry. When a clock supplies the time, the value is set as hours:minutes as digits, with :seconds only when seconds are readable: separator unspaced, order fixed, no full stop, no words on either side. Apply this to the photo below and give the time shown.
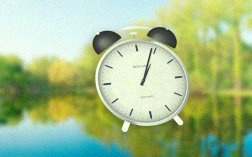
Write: 1:04
